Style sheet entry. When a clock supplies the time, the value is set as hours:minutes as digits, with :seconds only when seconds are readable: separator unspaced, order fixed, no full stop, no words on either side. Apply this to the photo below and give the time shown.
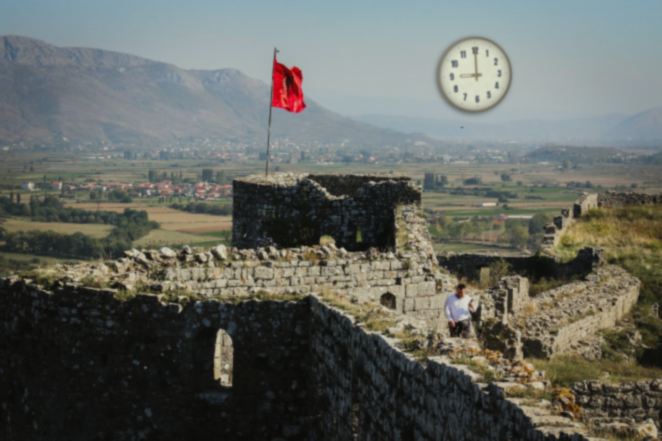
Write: 9:00
